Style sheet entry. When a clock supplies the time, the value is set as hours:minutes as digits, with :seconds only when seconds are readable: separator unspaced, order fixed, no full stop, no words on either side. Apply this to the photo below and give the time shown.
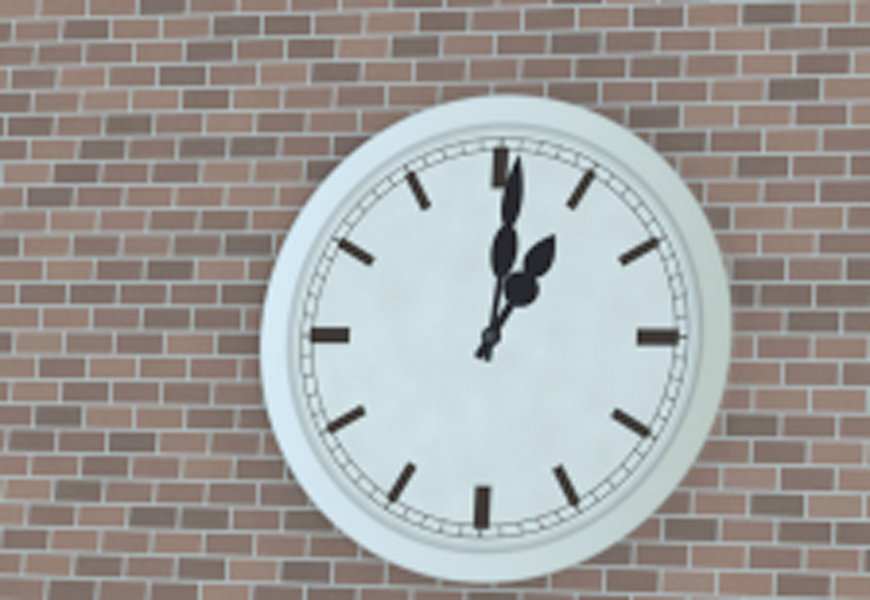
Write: 1:01
